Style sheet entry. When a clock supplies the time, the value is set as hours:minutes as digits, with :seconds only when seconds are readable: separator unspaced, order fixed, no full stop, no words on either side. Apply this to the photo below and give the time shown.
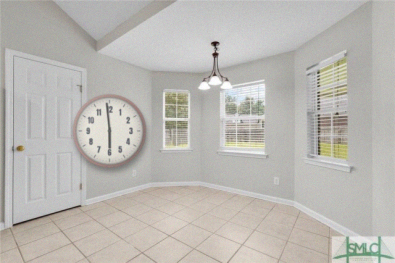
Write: 5:59
